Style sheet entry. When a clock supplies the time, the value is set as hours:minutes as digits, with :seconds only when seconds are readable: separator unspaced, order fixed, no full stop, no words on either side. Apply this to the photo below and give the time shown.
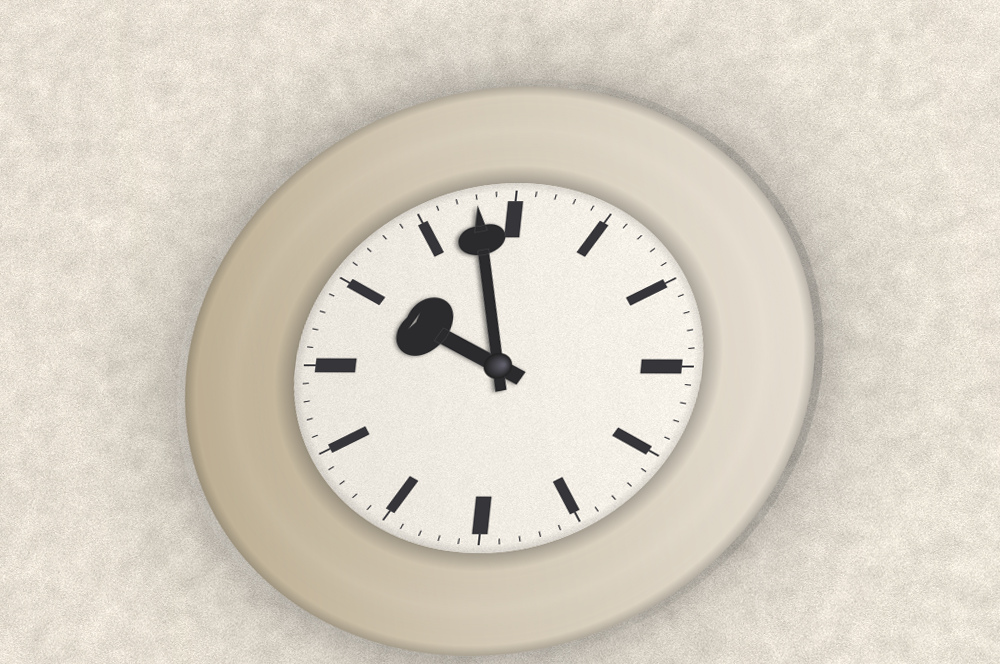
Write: 9:58
